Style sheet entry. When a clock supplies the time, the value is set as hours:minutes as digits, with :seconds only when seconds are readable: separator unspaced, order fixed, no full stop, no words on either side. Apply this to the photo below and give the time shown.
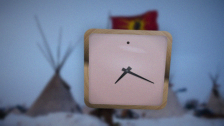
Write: 7:19
